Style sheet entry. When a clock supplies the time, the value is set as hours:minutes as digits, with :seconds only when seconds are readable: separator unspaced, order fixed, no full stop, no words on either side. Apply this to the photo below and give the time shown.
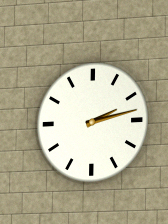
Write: 2:13
